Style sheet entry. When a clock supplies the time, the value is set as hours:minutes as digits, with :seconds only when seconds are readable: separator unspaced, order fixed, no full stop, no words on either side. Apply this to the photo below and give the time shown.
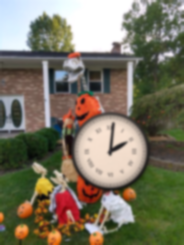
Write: 2:01
